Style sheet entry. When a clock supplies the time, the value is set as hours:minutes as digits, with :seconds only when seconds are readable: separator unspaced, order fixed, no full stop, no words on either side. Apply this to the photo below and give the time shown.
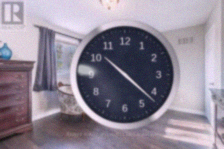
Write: 10:22
